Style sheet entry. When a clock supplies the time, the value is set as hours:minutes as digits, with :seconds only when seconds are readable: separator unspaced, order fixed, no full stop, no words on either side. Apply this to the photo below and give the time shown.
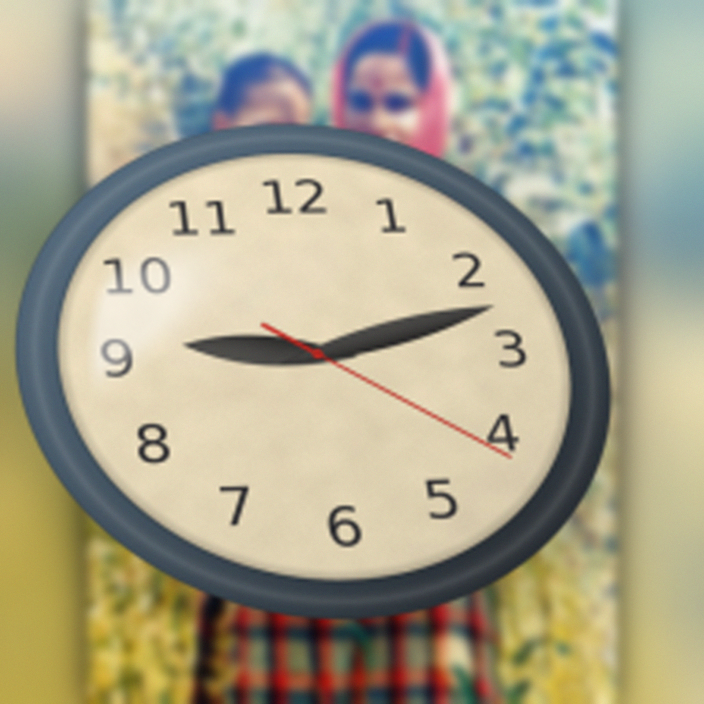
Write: 9:12:21
